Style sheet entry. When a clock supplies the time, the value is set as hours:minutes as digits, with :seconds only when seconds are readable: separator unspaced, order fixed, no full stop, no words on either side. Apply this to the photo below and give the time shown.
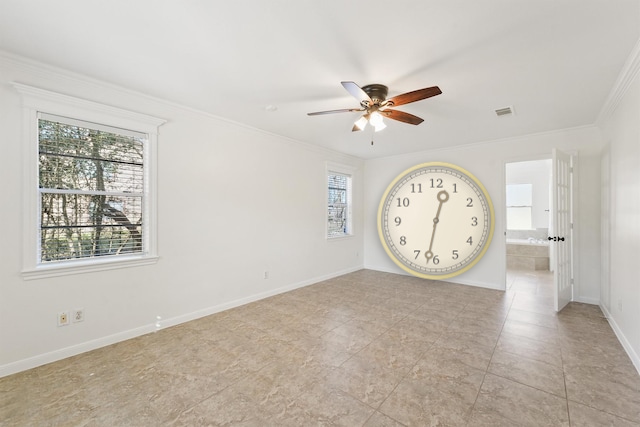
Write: 12:32
